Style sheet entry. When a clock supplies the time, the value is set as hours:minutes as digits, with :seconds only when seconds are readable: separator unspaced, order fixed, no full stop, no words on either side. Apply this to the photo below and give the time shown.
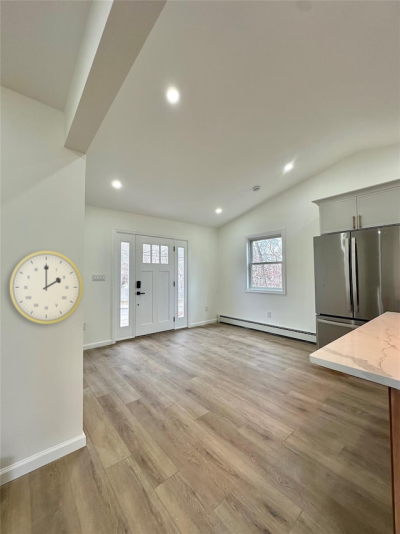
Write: 2:00
